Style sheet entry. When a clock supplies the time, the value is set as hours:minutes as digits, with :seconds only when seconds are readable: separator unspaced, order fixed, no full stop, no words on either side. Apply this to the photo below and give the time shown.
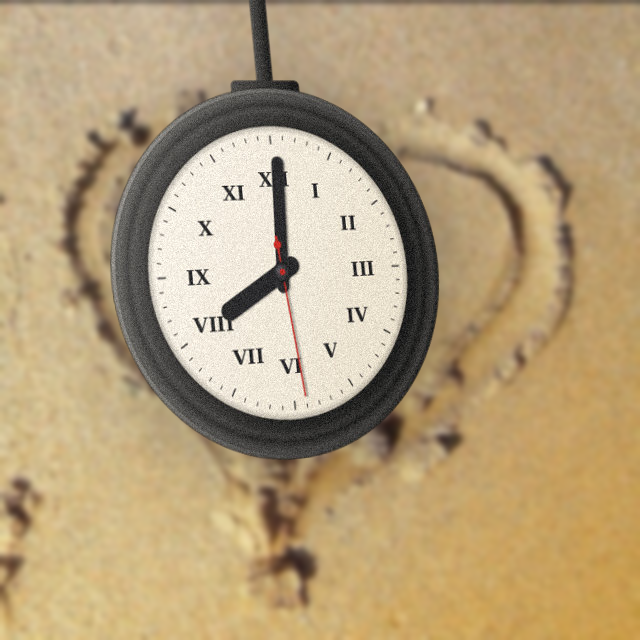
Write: 8:00:29
